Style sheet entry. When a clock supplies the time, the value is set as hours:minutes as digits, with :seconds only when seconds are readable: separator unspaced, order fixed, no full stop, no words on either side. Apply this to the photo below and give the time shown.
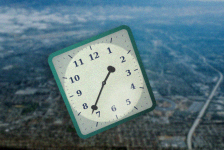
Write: 1:37
